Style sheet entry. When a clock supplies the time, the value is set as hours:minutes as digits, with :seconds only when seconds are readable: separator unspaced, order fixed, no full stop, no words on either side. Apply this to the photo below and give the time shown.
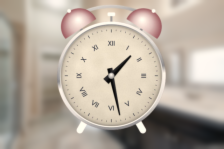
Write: 1:28
